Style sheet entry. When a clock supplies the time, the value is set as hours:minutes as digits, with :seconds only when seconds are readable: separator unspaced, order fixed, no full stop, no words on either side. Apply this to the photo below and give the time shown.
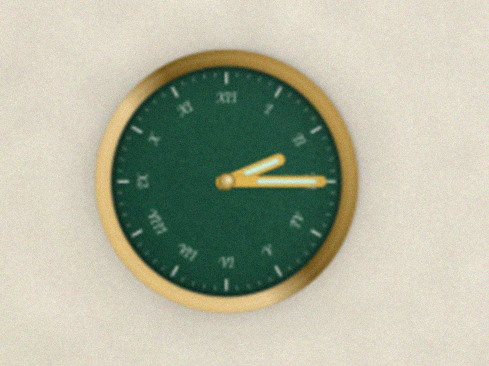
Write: 2:15
